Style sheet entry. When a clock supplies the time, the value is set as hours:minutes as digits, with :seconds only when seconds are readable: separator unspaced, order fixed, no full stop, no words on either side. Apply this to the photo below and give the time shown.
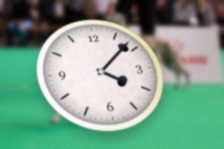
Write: 4:08
